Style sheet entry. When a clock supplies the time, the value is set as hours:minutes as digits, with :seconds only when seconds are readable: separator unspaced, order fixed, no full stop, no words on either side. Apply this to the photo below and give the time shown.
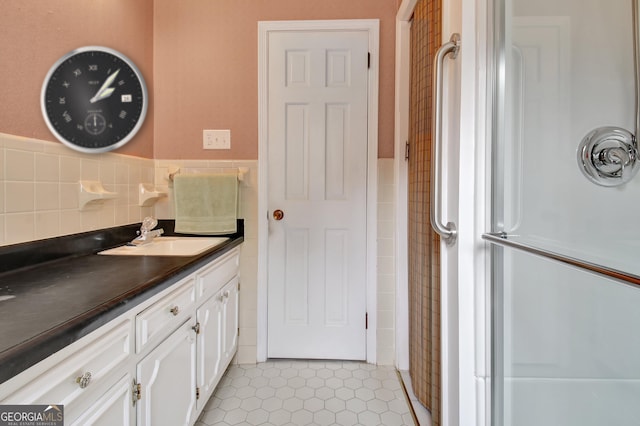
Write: 2:07
